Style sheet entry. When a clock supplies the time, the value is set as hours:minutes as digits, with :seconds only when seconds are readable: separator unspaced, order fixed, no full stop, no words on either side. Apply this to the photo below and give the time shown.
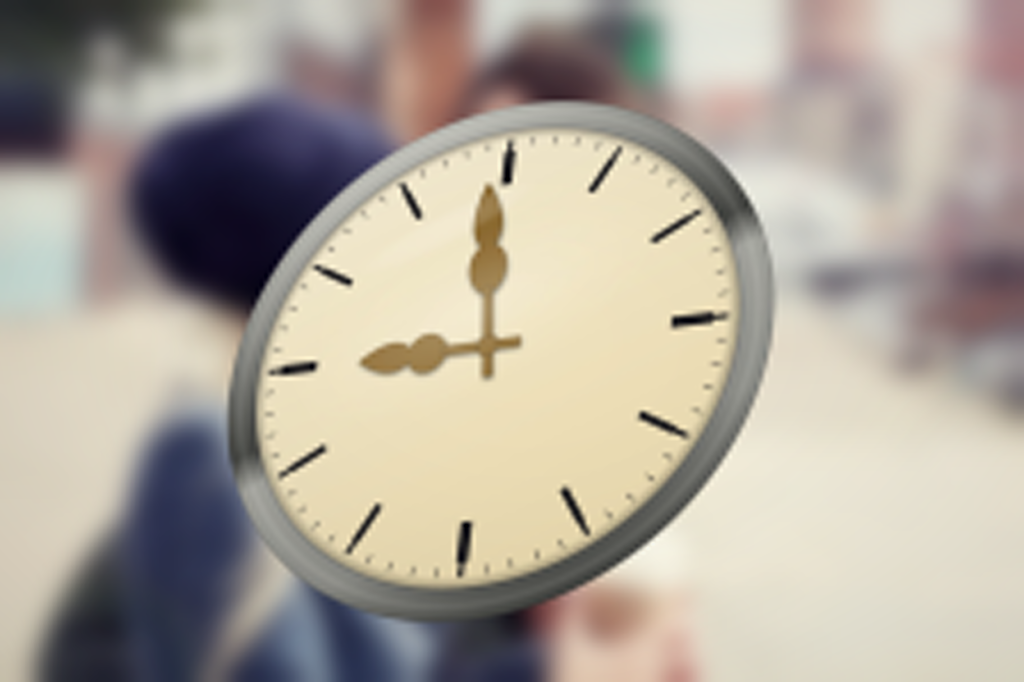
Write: 8:59
